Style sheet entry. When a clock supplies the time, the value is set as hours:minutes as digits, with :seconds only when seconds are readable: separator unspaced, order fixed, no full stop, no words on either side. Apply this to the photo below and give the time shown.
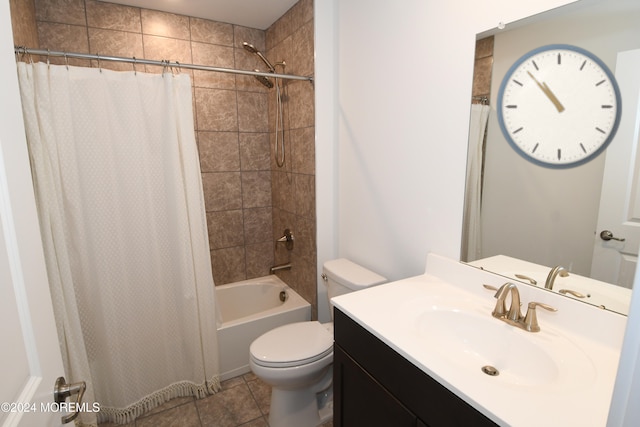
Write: 10:53
